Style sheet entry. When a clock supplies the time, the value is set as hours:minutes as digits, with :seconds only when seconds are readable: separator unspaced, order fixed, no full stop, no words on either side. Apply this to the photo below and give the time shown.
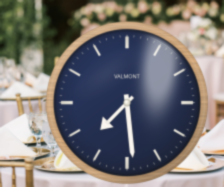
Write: 7:29
